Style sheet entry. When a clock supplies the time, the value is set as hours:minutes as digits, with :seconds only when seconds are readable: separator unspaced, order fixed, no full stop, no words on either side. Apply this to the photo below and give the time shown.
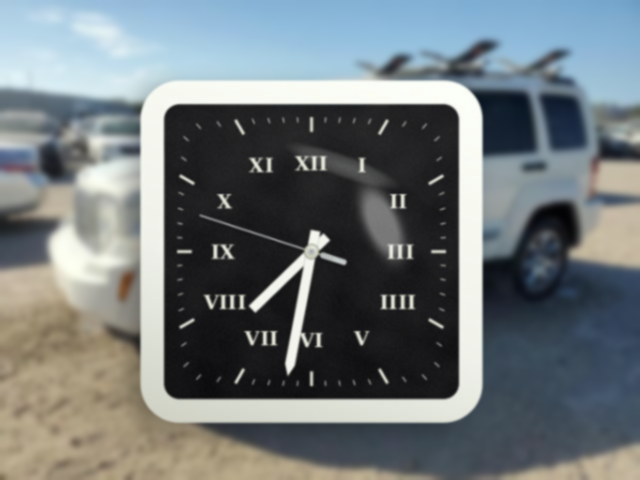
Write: 7:31:48
